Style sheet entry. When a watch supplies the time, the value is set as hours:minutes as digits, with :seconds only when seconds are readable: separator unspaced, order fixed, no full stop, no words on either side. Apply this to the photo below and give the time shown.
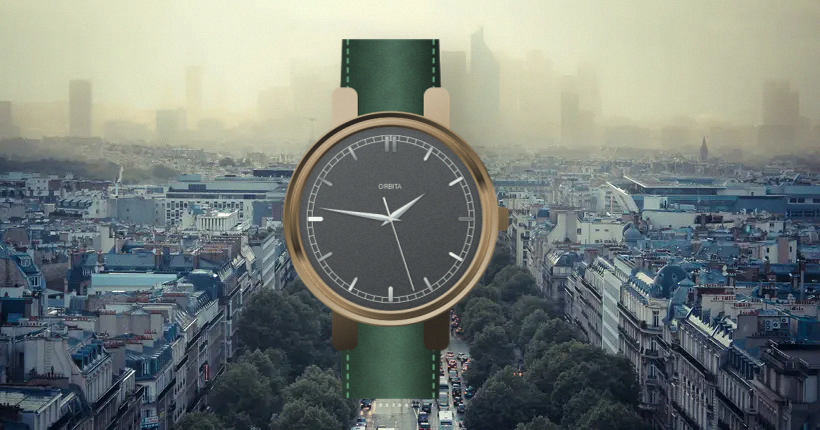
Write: 1:46:27
